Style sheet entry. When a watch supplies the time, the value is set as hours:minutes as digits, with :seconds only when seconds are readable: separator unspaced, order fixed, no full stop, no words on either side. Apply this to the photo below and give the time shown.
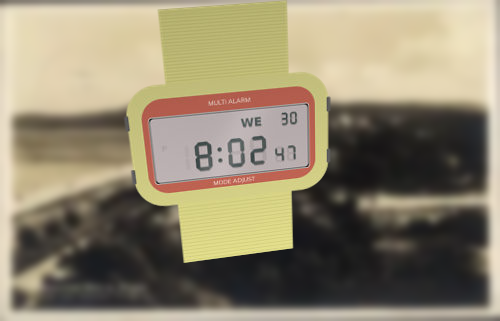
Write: 8:02:47
